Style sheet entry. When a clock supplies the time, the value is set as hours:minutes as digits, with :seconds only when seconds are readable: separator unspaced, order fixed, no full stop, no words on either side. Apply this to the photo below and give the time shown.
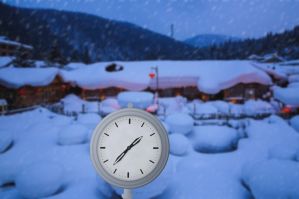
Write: 1:37
